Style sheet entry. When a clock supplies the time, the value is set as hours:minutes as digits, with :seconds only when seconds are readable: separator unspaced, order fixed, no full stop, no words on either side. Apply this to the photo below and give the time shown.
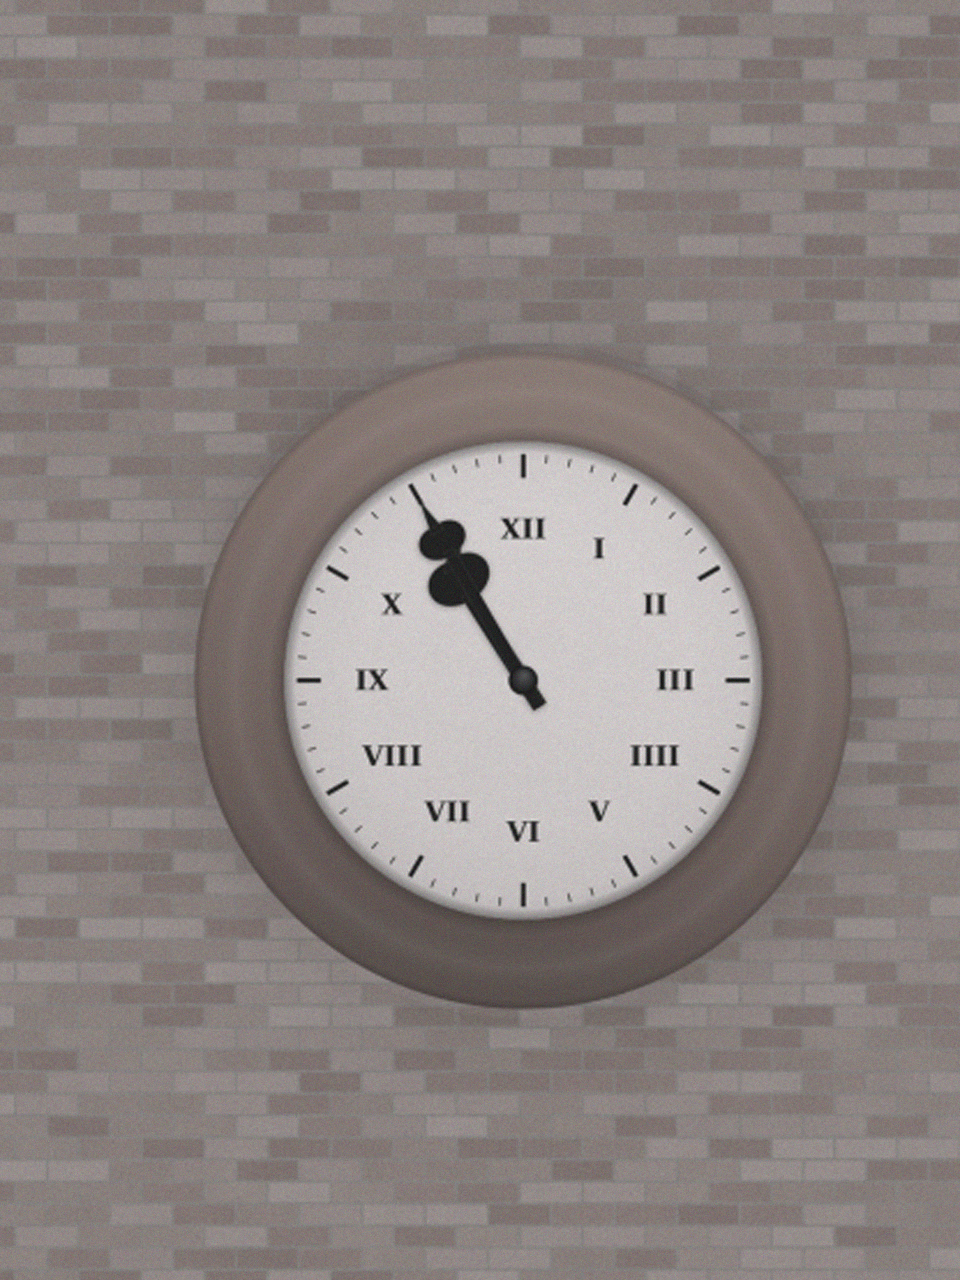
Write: 10:55
